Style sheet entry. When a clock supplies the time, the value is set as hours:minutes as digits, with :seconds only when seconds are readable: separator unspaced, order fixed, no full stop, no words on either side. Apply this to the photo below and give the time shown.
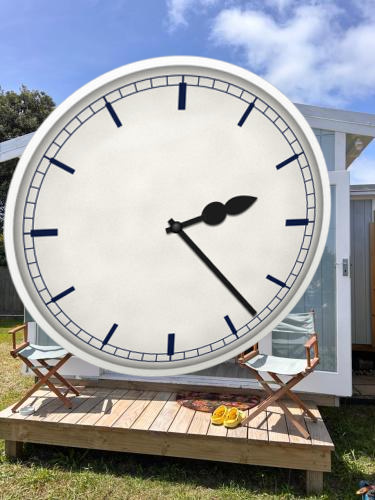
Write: 2:23
